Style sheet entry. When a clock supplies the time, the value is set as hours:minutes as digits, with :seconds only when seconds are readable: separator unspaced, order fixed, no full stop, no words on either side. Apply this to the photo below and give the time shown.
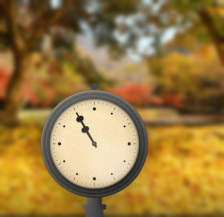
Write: 10:55
